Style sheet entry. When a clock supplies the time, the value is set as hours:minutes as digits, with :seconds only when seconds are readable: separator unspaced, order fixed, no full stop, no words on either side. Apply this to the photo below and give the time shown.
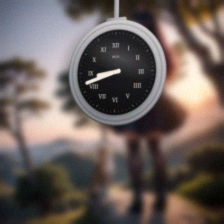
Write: 8:42
